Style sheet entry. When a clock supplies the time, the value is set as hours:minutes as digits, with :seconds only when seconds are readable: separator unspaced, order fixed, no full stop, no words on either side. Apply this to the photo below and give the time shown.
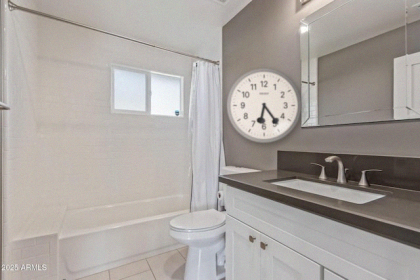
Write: 6:24
